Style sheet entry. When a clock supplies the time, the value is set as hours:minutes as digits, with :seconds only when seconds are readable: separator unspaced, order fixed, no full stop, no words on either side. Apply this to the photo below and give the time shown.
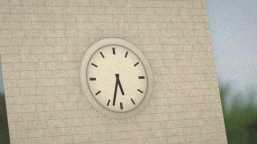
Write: 5:33
